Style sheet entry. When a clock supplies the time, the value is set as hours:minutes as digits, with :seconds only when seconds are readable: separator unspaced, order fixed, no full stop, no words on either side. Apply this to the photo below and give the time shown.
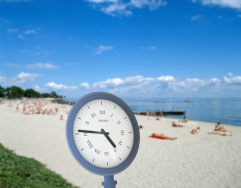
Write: 4:46
